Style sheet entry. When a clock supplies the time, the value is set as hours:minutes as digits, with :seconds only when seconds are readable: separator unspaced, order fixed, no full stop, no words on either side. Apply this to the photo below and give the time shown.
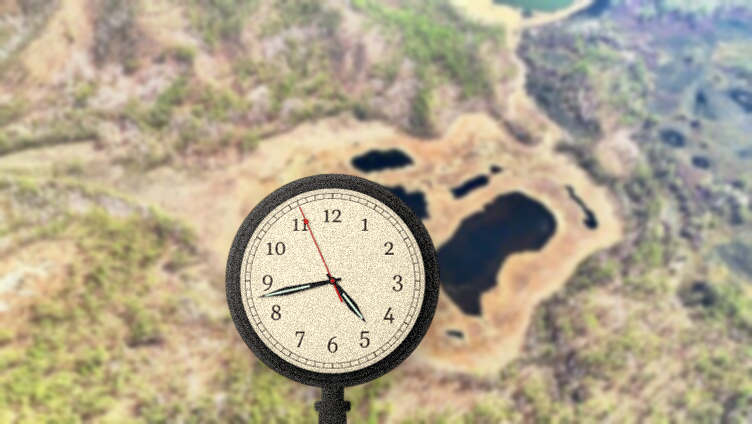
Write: 4:42:56
